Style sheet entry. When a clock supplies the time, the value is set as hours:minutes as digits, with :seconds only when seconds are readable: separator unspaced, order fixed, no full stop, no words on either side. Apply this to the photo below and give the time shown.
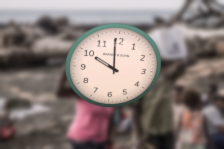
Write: 9:59
